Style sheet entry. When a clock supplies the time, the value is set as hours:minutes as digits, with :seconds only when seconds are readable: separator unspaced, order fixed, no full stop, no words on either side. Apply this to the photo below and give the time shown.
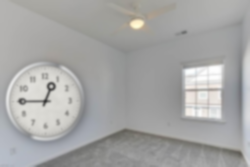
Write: 12:45
